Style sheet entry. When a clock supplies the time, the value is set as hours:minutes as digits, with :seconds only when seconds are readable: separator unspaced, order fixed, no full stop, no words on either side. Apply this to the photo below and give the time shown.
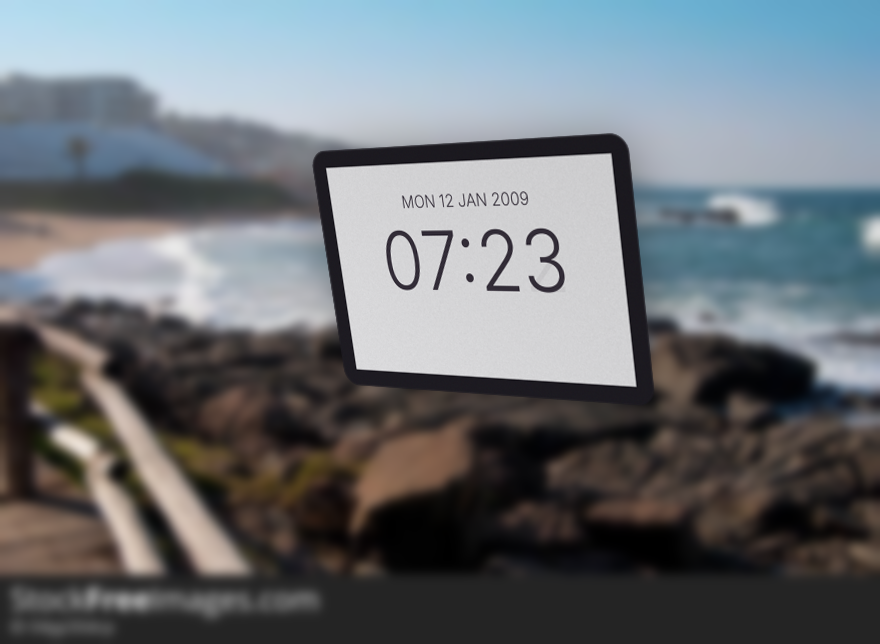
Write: 7:23
